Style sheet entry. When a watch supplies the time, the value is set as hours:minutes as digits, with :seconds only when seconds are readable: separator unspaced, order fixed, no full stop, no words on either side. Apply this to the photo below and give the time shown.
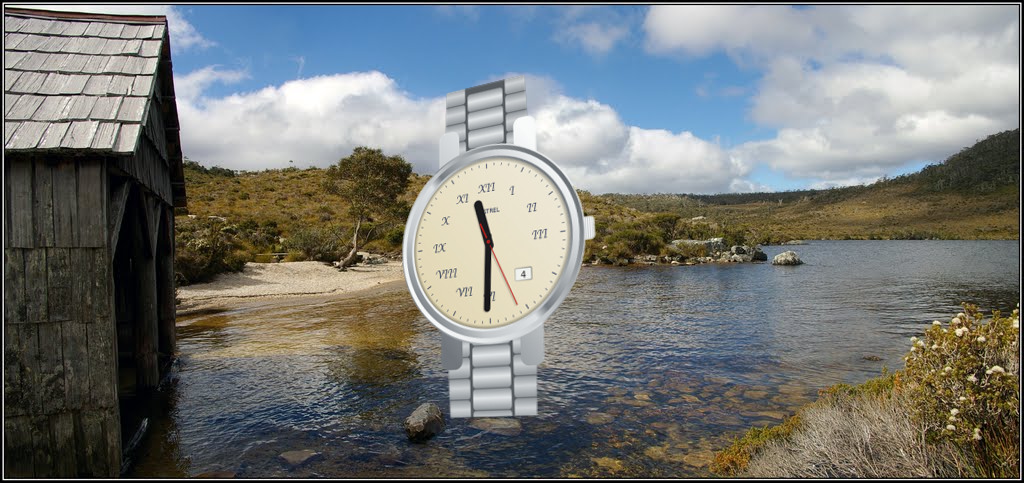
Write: 11:30:26
